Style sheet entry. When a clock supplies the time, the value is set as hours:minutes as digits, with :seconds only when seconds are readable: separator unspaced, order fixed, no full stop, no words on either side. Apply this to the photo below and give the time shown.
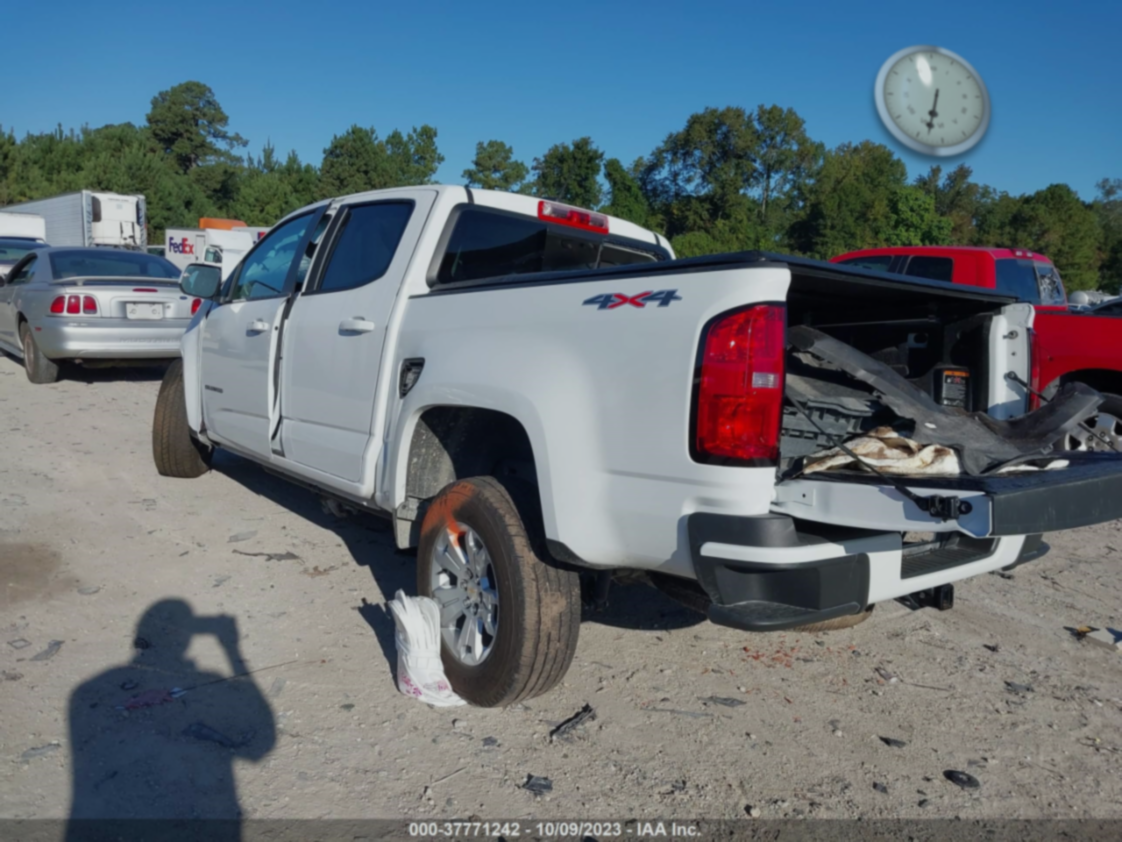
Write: 6:33
